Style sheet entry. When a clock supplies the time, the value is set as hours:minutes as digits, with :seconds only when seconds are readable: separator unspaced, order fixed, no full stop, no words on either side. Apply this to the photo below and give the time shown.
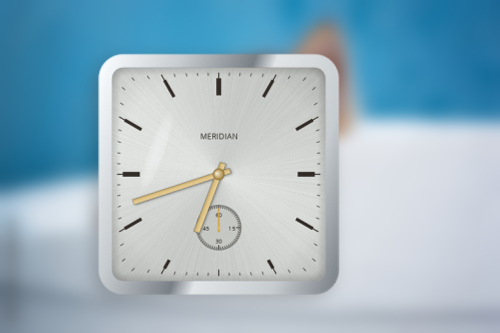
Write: 6:42
